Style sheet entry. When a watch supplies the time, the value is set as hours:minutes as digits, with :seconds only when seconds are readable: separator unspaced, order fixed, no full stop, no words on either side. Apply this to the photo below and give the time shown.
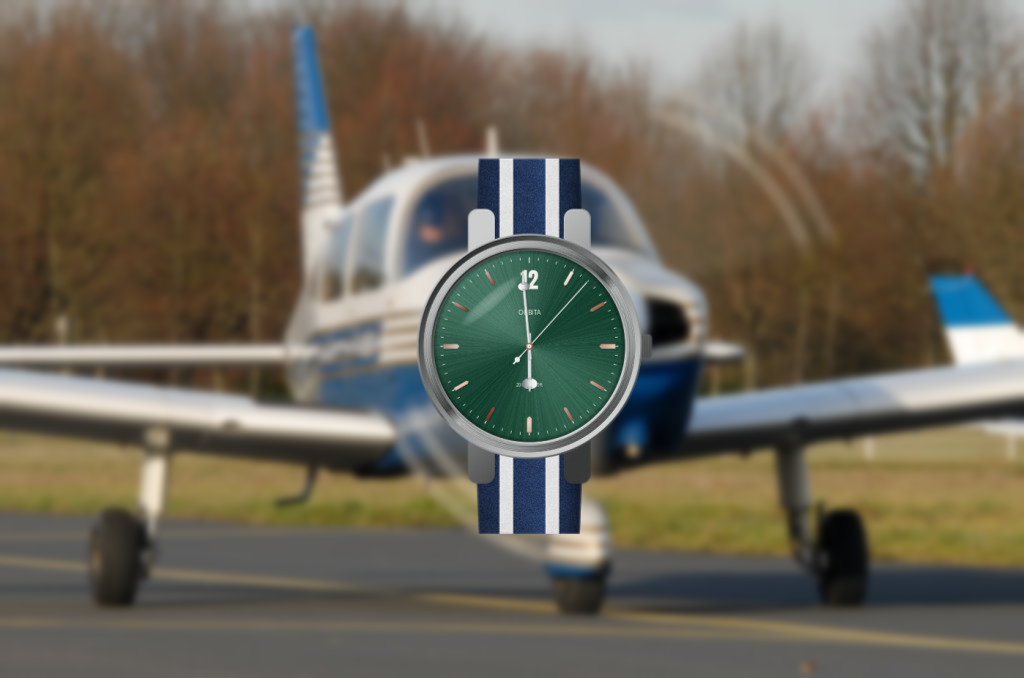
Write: 5:59:07
